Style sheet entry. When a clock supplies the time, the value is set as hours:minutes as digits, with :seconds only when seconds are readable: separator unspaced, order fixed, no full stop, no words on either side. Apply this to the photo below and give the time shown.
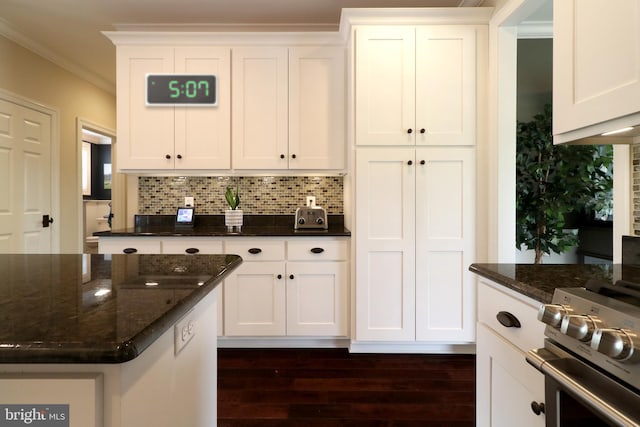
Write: 5:07
